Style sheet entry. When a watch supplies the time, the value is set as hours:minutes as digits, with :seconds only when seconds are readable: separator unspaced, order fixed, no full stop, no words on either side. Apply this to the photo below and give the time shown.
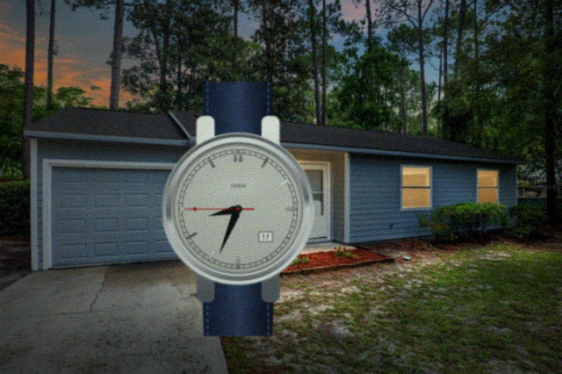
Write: 8:33:45
